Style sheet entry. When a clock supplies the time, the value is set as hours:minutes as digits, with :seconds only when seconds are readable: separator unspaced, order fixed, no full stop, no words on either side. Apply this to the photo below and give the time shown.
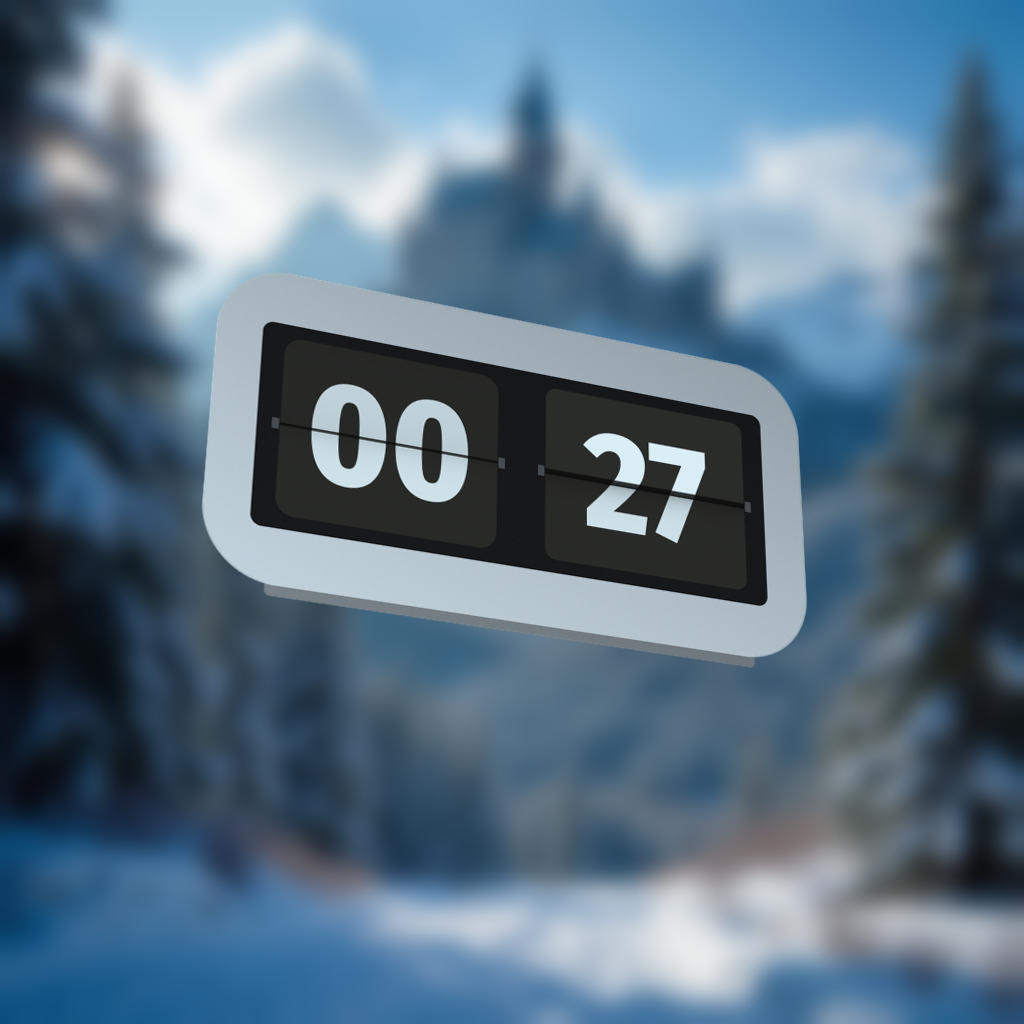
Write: 0:27
